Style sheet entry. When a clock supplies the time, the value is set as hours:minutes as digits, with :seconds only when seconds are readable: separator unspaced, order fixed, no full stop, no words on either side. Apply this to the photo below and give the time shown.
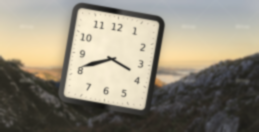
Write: 3:41
